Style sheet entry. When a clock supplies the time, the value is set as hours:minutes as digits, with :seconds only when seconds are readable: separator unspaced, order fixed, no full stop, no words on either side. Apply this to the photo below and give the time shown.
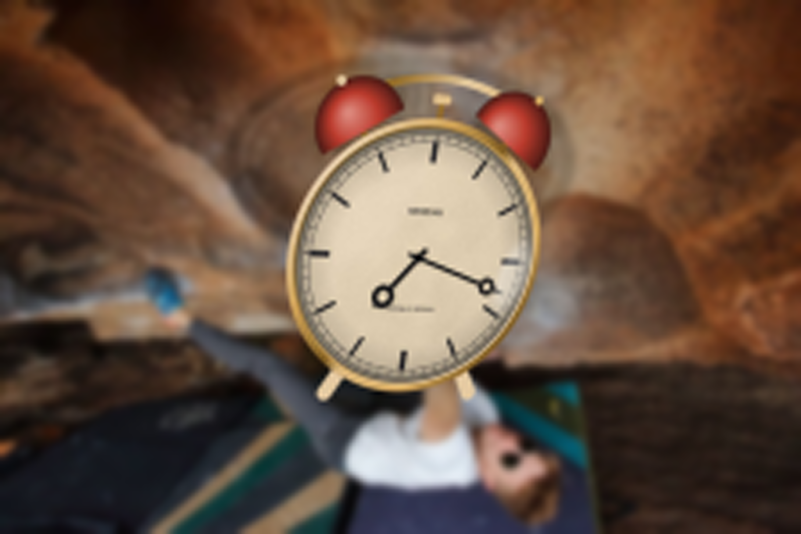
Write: 7:18
